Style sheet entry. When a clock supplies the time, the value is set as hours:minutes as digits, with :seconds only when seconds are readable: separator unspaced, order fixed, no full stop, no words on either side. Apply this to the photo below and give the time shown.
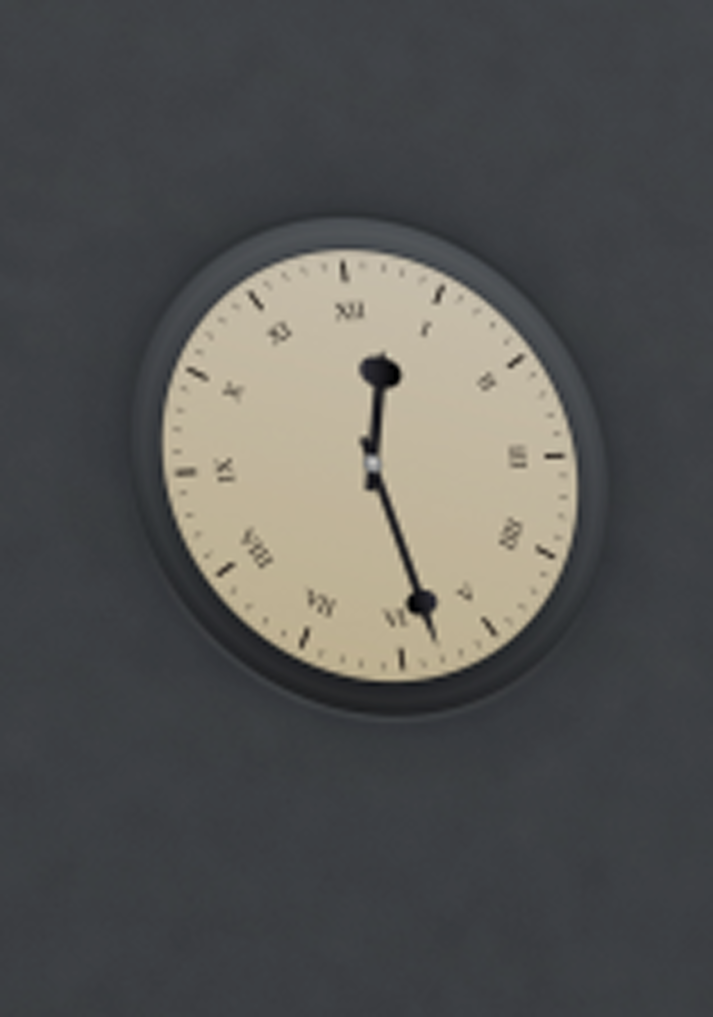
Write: 12:28
